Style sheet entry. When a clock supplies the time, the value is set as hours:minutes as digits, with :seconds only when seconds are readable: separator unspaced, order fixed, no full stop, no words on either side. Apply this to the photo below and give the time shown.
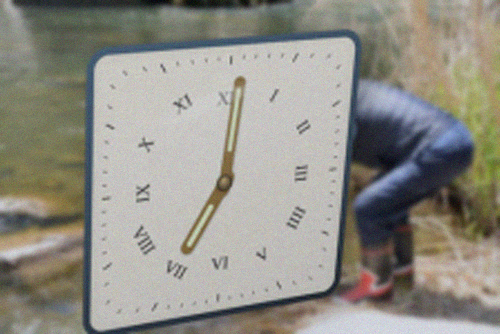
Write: 7:01
